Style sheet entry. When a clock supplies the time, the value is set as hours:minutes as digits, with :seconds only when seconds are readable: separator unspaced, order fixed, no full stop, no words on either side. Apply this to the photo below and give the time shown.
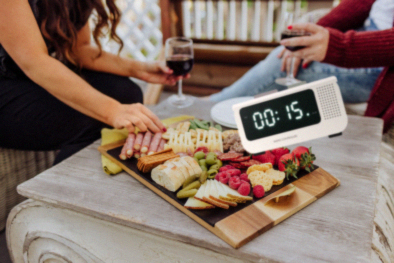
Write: 0:15
